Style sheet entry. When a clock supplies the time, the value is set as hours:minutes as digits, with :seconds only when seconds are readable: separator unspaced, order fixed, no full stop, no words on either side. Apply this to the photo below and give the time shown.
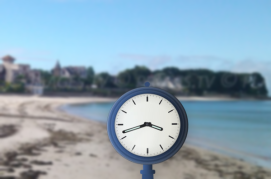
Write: 3:42
